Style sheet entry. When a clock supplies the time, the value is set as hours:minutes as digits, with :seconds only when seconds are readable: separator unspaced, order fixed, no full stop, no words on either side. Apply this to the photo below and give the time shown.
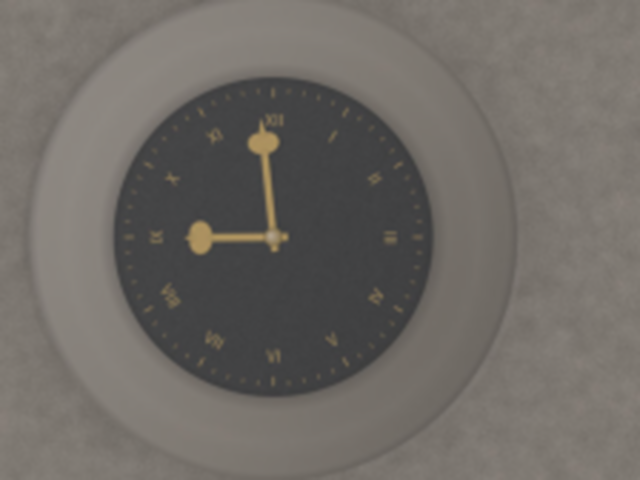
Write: 8:59
